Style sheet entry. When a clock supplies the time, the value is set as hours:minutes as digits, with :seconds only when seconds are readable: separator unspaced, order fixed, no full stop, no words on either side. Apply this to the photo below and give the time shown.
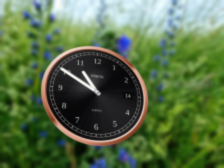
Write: 10:50
